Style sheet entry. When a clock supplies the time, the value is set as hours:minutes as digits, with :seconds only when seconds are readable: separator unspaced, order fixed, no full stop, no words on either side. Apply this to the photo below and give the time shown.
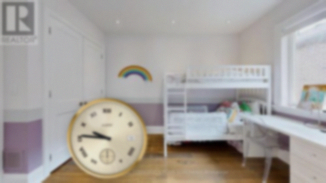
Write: 9:46
